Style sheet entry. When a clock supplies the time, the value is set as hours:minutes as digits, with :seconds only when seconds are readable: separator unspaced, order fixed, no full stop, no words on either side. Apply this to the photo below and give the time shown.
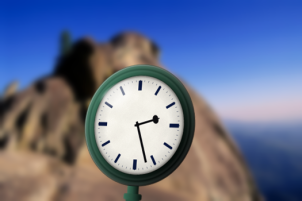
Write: 2:27
